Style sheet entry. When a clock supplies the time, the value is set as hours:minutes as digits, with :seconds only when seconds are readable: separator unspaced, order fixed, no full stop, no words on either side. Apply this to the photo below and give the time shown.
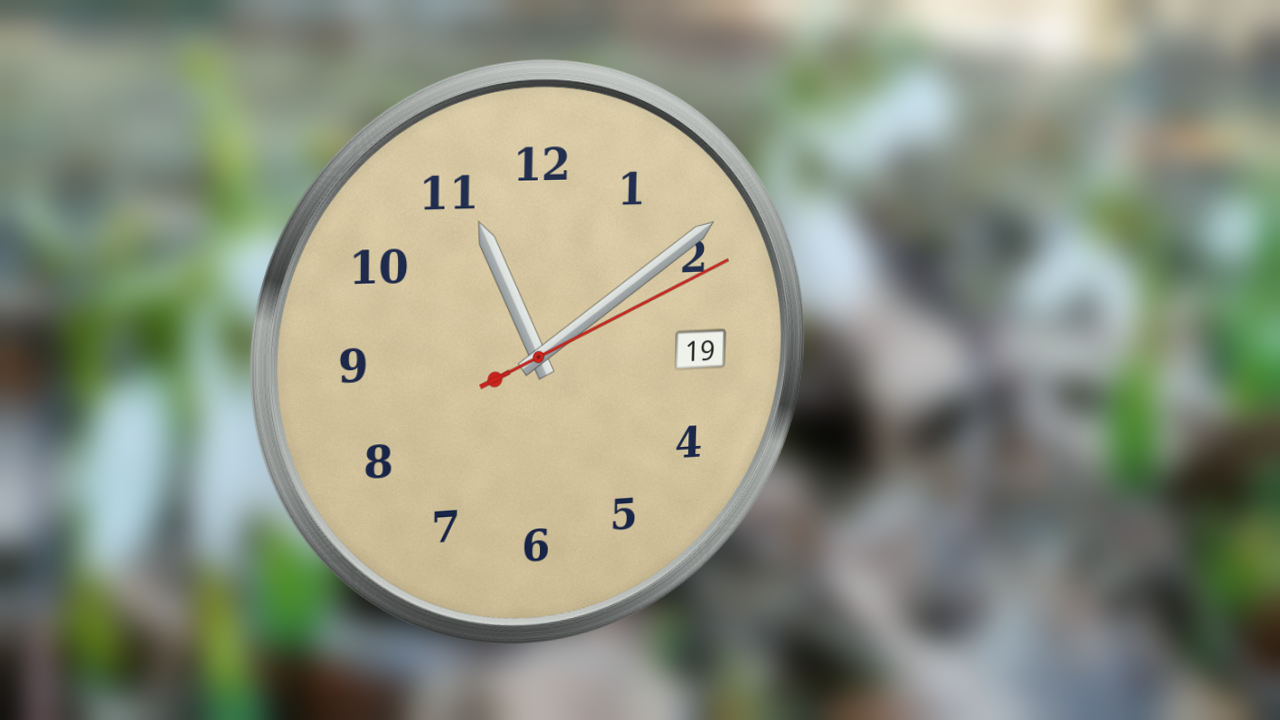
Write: 11:09:11
